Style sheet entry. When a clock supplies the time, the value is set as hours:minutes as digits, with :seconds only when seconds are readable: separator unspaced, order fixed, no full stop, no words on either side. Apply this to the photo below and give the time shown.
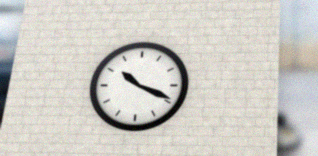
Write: 10:19
